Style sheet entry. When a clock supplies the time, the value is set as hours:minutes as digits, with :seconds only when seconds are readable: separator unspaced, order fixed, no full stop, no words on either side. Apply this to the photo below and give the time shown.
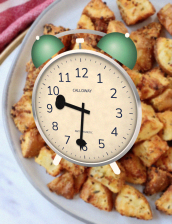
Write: 9:31
